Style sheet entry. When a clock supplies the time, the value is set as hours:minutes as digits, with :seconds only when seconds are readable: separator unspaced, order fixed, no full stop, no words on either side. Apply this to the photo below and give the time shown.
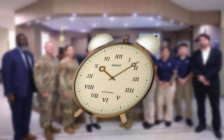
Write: 10:08
